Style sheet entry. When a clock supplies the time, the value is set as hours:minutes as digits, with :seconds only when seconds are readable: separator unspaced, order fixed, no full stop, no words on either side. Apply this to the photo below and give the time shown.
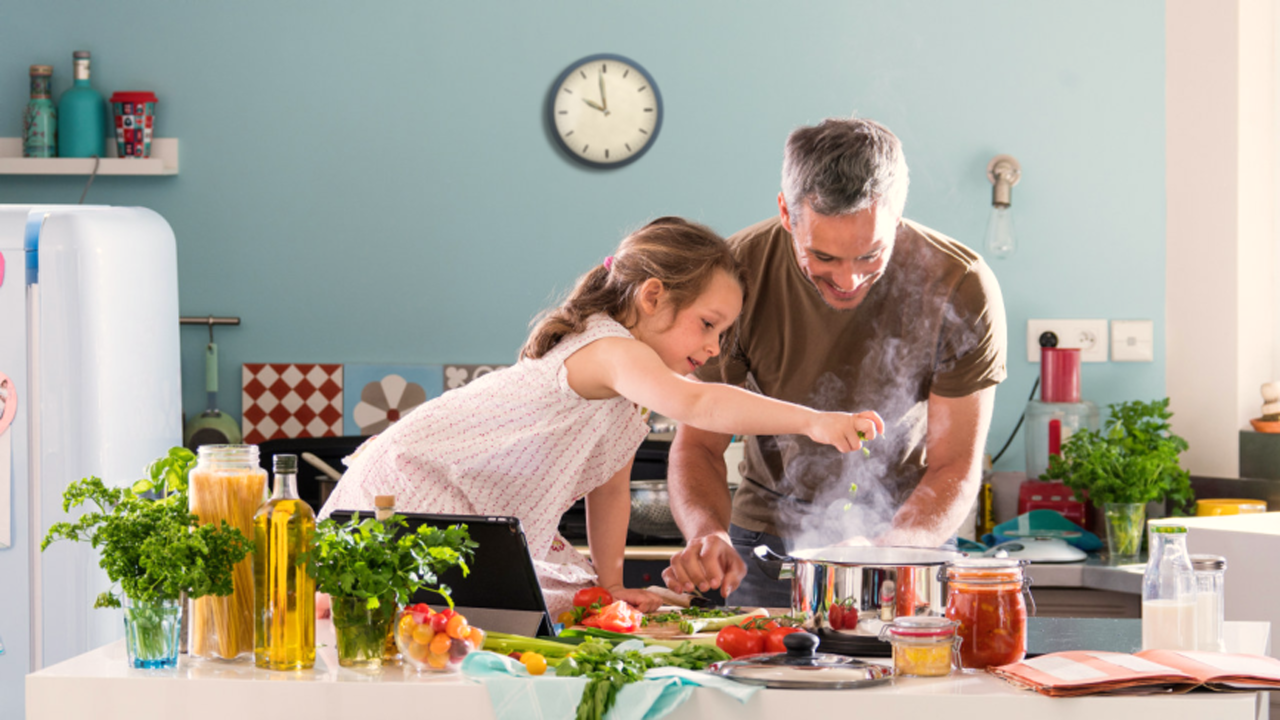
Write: 9:59
